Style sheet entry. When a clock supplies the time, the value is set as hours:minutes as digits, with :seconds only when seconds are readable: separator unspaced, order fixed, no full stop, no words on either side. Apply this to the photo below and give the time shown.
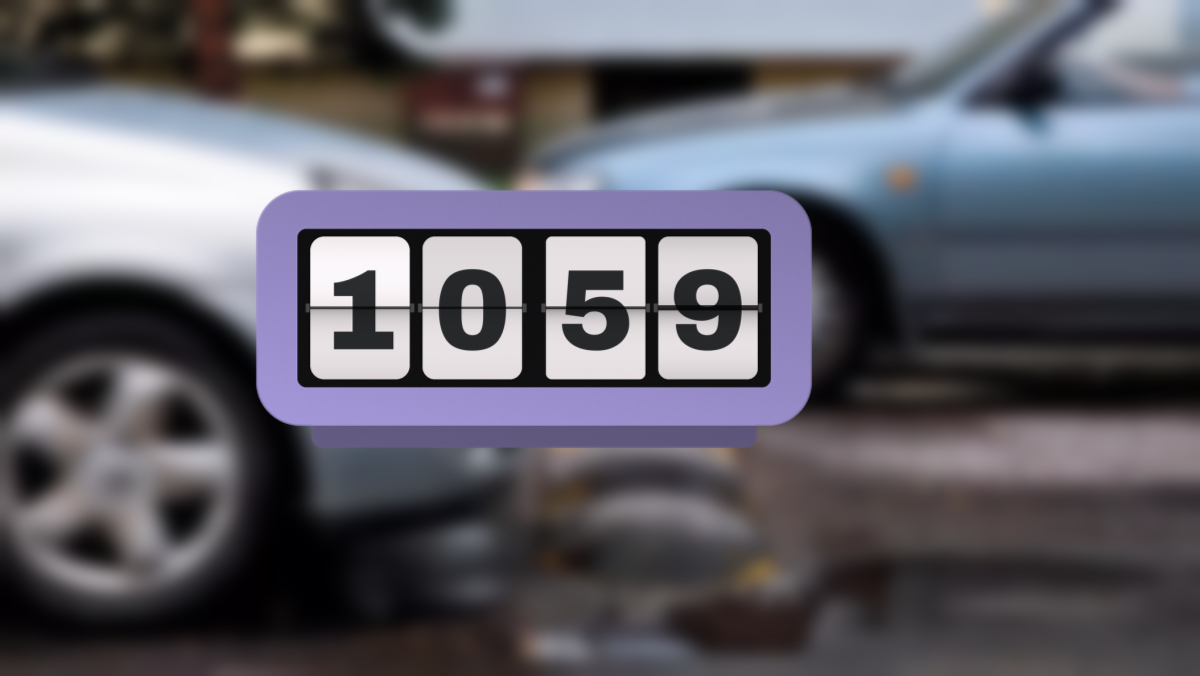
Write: 10:59
